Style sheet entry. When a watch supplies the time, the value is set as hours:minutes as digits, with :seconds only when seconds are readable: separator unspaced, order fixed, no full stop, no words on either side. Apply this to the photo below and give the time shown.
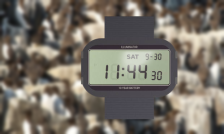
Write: 11:44:30
